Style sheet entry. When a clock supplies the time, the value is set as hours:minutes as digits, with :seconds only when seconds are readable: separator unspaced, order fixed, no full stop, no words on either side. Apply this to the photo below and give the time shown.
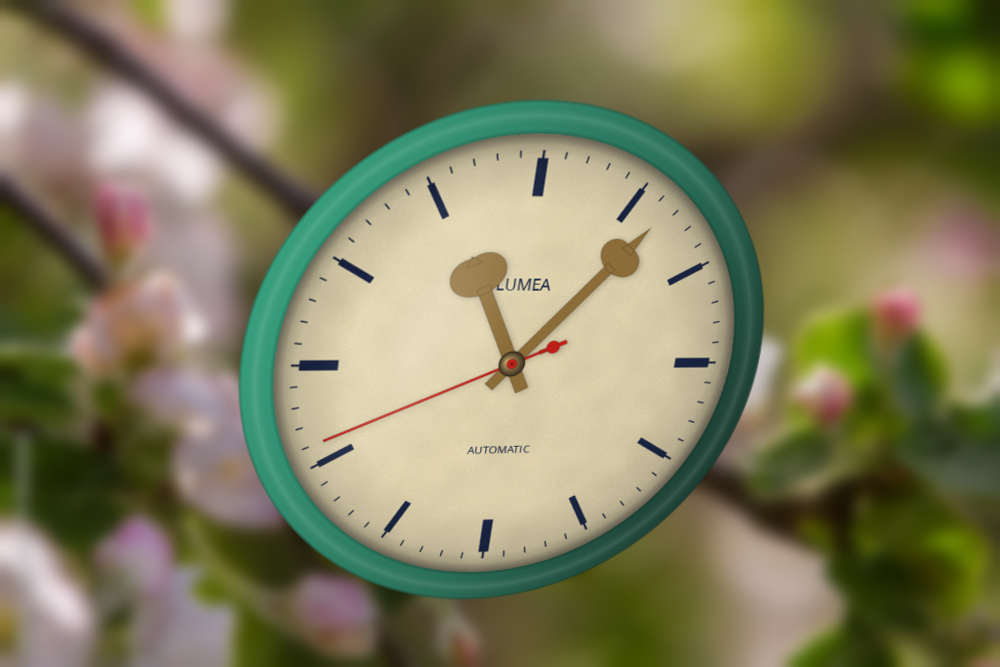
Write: 11:06:41
